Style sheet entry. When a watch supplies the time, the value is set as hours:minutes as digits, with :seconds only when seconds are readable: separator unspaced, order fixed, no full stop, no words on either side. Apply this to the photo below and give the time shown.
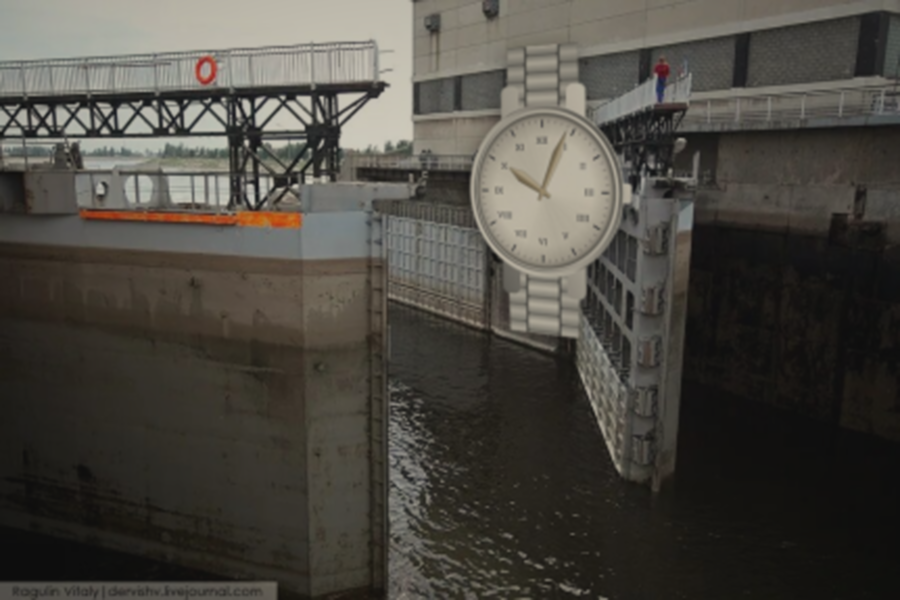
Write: 10:04
